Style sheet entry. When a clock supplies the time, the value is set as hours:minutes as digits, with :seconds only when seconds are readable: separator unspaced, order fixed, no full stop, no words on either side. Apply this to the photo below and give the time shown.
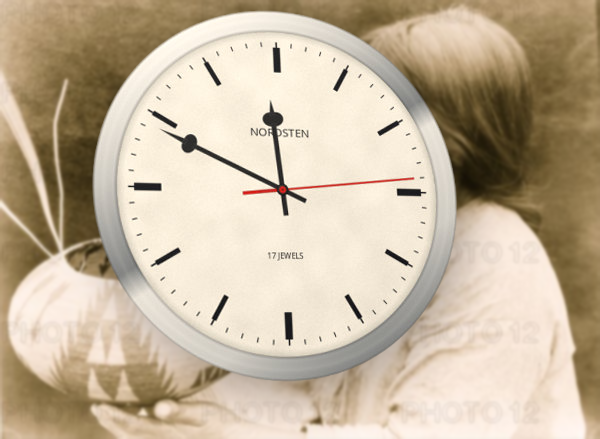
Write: 11:49:14
